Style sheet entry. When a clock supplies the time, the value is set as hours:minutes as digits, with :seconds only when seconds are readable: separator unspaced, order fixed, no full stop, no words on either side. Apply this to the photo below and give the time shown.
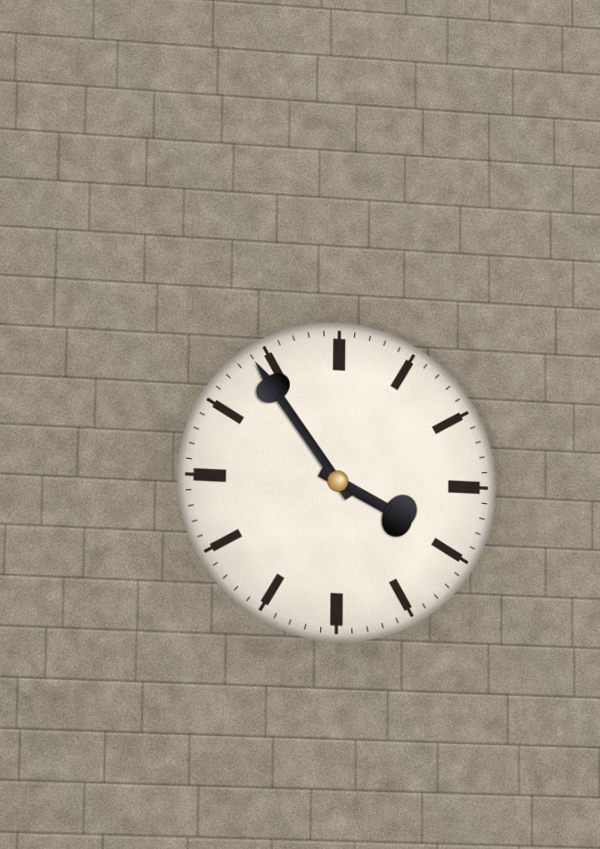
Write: 3:54
